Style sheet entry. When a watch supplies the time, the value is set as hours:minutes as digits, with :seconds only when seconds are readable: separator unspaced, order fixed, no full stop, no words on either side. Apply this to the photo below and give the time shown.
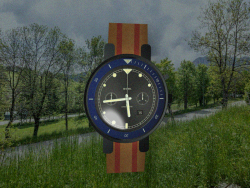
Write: 5:44
